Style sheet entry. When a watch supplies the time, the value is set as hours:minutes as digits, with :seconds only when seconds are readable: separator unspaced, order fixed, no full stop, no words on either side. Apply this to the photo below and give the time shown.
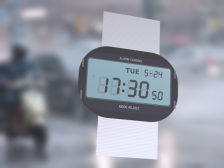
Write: 17:30:50
